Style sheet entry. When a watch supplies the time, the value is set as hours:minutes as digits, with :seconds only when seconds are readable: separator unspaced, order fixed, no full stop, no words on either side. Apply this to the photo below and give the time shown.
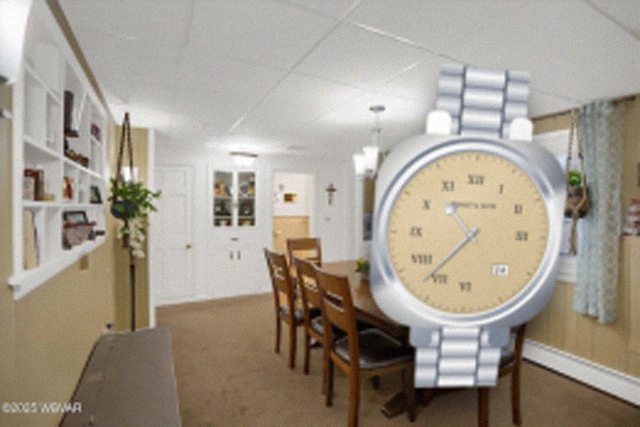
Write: 10:37
